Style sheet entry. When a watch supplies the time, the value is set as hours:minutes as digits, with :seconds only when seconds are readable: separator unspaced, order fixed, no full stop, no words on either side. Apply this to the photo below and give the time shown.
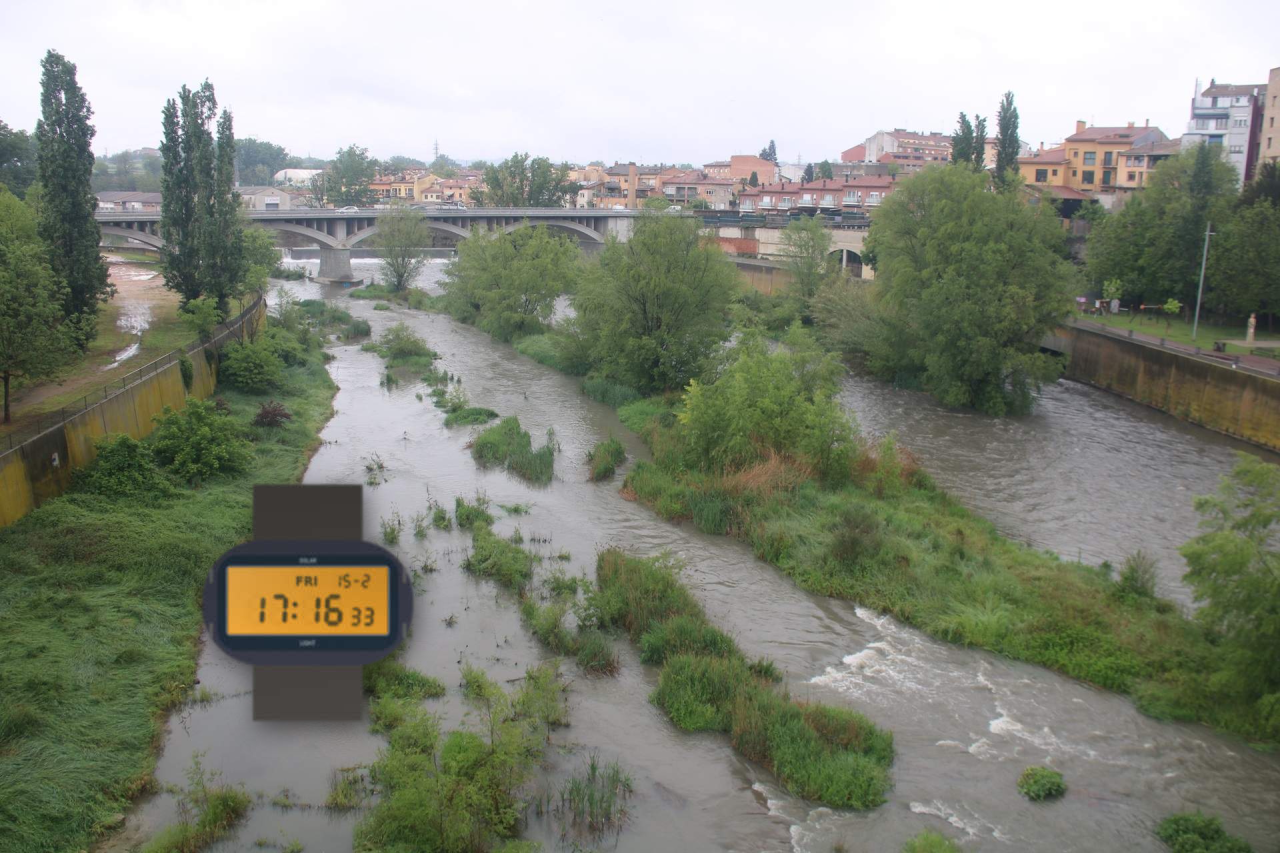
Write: 17:16:33
